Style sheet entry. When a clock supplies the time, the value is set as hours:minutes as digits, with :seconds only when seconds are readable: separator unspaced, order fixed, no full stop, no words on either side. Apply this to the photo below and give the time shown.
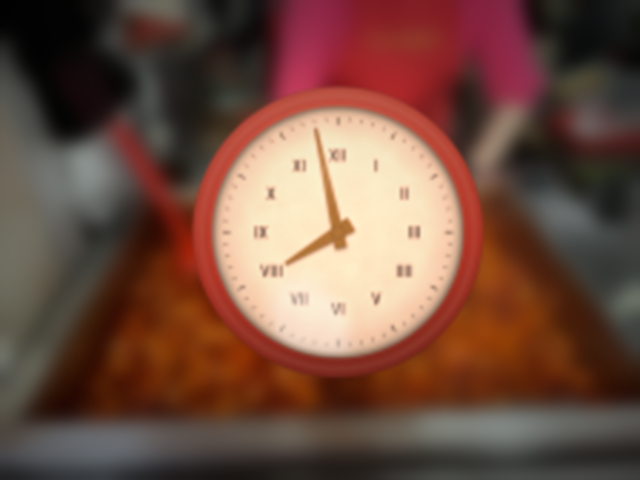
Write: 7:58
